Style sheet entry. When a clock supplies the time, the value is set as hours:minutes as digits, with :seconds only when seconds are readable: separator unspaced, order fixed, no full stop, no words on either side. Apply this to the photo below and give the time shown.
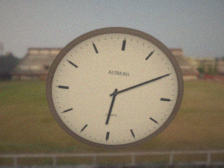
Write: 6:10
